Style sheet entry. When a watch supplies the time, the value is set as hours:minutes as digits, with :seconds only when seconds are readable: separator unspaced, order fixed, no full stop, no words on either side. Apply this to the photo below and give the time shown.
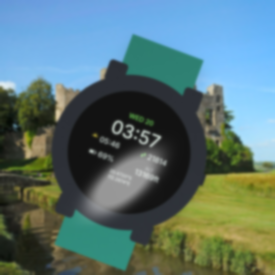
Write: 3:57
